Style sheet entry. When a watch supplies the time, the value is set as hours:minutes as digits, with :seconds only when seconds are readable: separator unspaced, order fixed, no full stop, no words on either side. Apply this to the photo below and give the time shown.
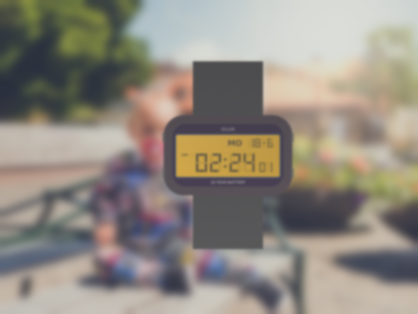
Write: 2:24
